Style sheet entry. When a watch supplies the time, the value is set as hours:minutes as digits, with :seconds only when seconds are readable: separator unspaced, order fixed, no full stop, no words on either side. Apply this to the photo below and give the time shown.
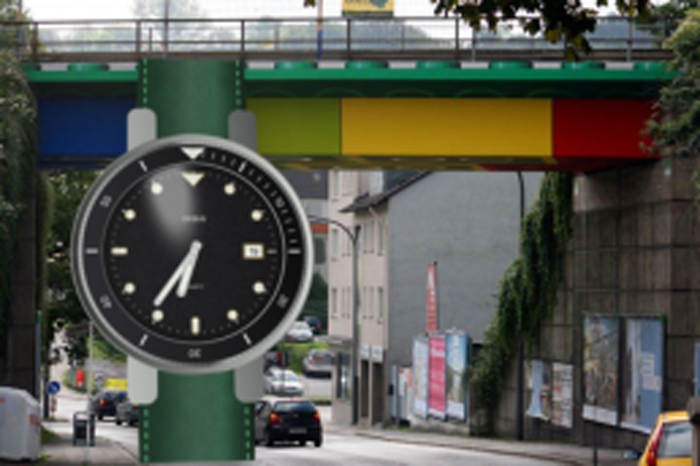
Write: 6:36
